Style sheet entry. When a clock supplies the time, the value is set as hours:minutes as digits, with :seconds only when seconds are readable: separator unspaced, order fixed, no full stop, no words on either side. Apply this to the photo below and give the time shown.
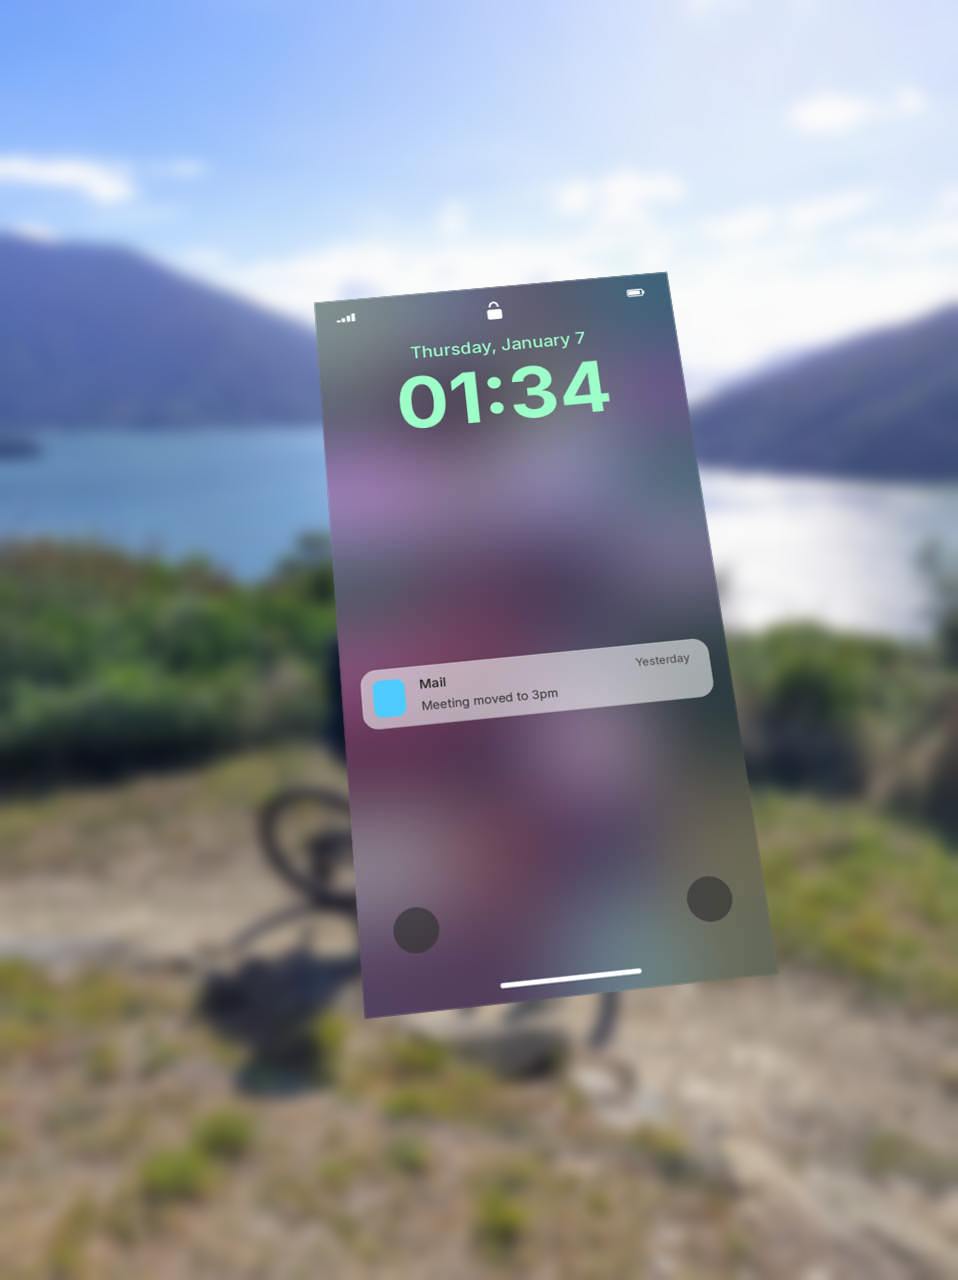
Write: 1:34
